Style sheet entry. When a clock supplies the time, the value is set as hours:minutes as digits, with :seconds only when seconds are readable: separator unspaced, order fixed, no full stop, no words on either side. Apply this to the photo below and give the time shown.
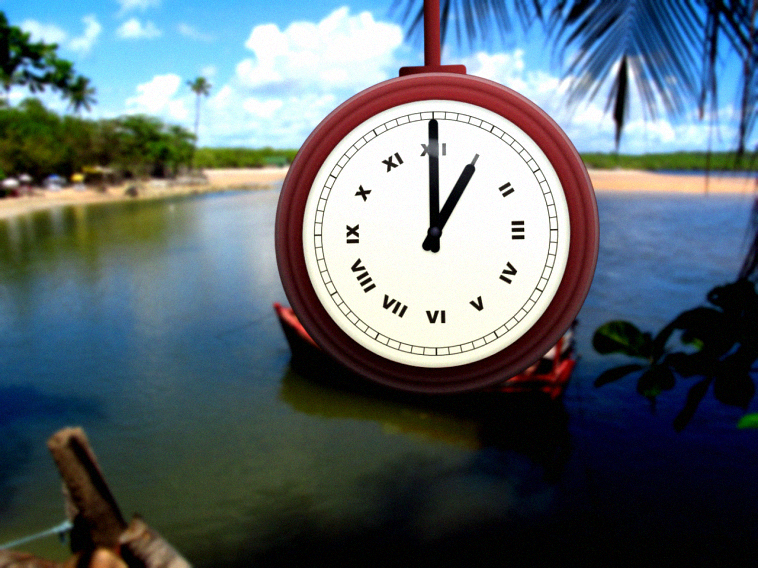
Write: 1:00
